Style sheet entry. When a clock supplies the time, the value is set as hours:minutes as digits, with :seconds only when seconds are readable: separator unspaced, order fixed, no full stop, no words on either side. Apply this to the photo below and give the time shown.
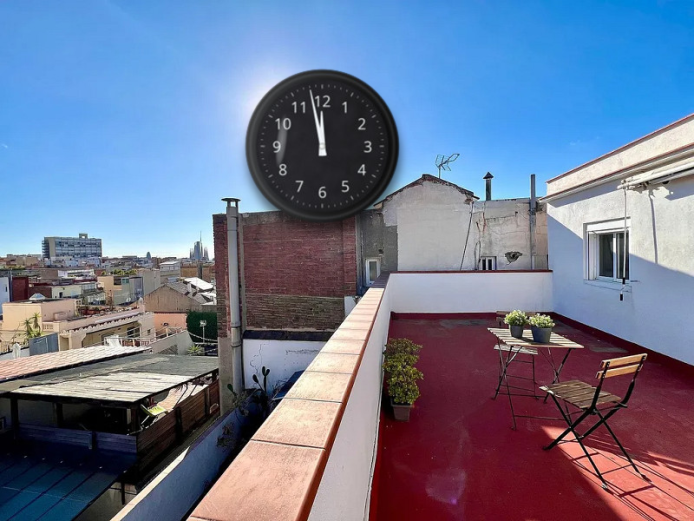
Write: 11:58
